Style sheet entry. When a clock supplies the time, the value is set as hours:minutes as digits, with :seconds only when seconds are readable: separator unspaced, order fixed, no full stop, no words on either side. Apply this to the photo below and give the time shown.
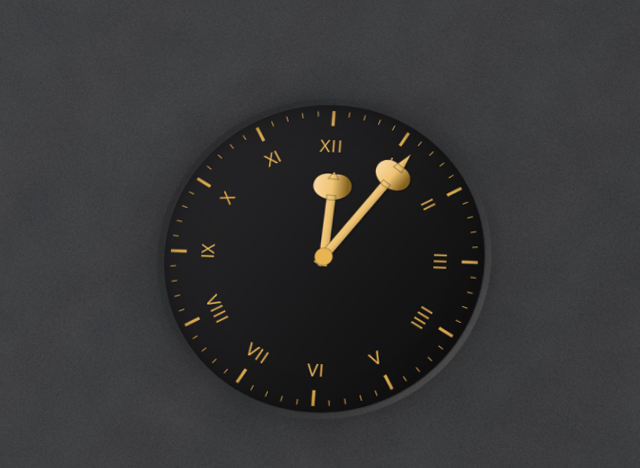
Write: 12:06
